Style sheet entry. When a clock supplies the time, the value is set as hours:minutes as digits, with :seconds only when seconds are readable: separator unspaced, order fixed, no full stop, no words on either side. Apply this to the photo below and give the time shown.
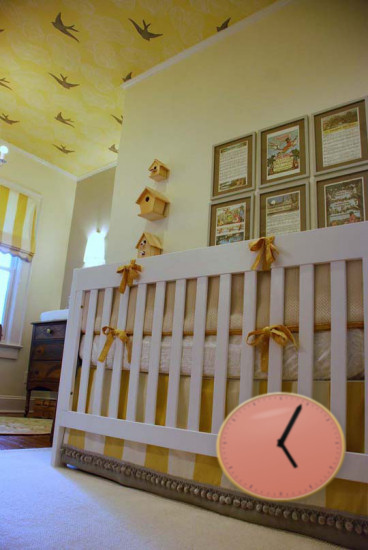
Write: 5:04
